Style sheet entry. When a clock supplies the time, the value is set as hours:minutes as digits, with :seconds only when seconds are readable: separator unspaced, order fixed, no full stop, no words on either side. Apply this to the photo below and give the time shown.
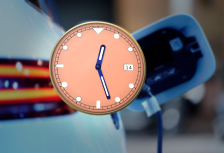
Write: 12:27
